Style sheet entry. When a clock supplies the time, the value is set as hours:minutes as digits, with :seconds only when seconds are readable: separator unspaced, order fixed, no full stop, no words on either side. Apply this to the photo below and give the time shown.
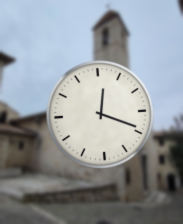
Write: 12:19
